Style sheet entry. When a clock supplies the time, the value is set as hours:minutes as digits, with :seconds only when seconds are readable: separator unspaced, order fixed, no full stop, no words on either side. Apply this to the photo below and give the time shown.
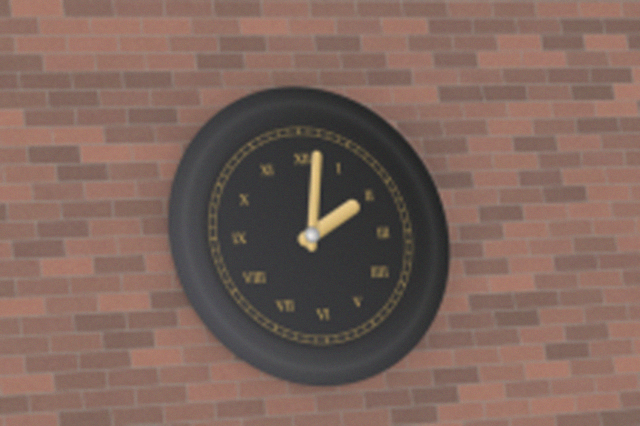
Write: 2:02
